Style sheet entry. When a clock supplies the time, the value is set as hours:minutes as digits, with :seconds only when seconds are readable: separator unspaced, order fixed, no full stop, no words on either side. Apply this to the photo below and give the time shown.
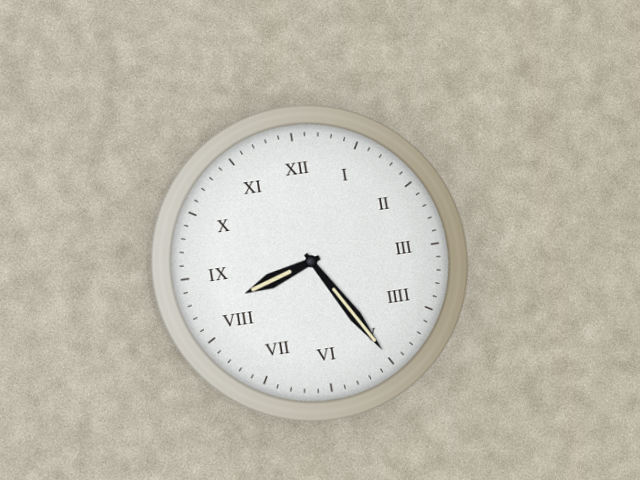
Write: 8:25
